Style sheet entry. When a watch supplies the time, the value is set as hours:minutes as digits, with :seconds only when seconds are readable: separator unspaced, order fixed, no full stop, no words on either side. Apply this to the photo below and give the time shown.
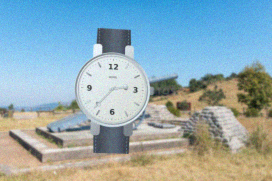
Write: 2:37
